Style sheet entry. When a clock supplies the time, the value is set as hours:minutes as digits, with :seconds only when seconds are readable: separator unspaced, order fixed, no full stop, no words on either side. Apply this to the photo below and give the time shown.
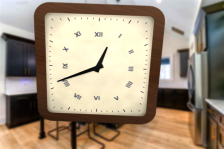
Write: 12:41
